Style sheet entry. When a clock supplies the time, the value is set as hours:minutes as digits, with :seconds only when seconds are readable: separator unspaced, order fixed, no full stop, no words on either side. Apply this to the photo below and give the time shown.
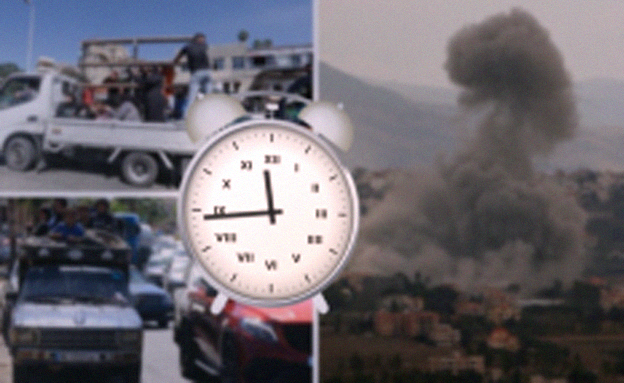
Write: 11:44
